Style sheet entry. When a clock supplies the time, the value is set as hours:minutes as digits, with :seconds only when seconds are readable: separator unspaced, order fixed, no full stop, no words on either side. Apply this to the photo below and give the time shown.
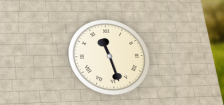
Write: 11:28
